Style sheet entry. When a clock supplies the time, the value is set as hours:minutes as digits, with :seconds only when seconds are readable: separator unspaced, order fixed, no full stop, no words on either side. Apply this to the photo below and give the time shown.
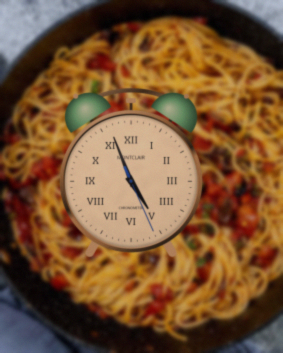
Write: 4:56:26
